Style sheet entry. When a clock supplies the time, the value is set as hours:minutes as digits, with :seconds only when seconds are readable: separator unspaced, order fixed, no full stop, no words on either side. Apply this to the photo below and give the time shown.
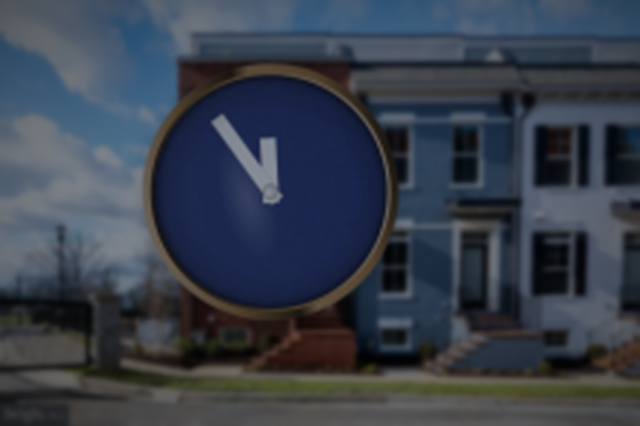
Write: 11:54
